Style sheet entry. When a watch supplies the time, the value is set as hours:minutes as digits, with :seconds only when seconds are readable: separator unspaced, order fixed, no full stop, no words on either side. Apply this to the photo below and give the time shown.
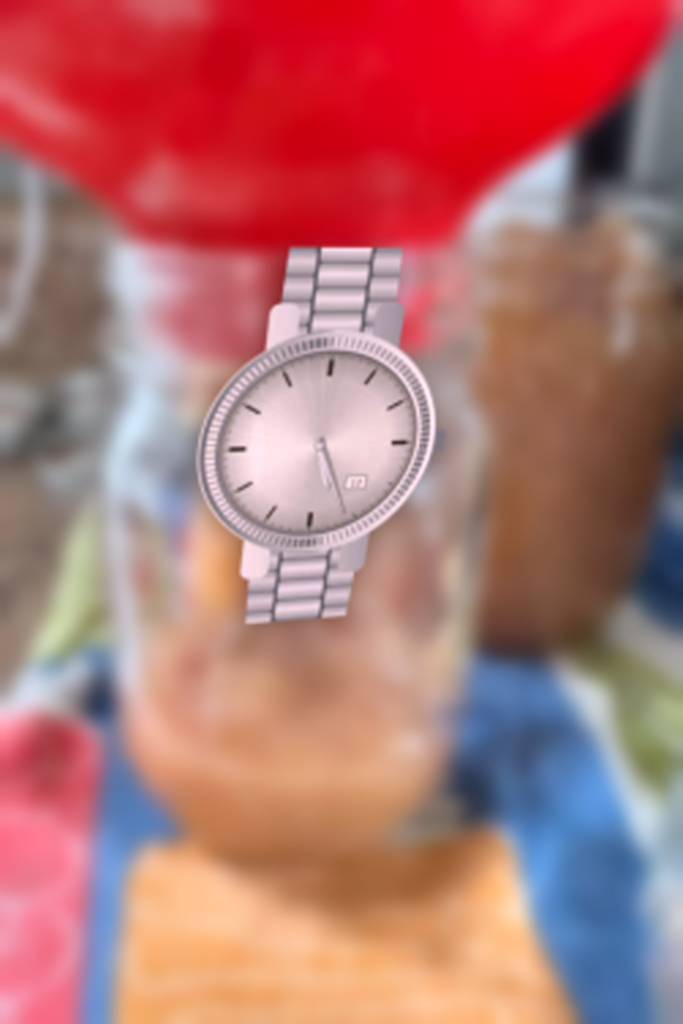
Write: 5:26
